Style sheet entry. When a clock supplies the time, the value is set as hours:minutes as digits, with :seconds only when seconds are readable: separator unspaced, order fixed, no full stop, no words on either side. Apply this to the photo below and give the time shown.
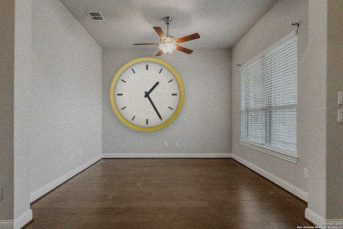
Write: 1:25
